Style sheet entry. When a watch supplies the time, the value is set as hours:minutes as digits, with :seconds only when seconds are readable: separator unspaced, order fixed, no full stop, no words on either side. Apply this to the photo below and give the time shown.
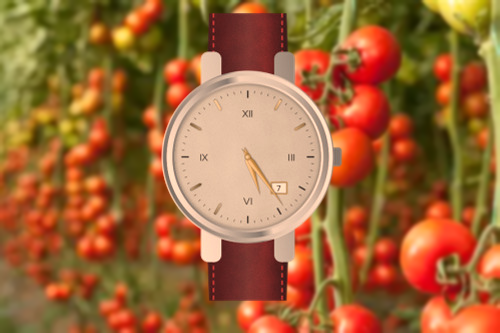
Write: 5:24
